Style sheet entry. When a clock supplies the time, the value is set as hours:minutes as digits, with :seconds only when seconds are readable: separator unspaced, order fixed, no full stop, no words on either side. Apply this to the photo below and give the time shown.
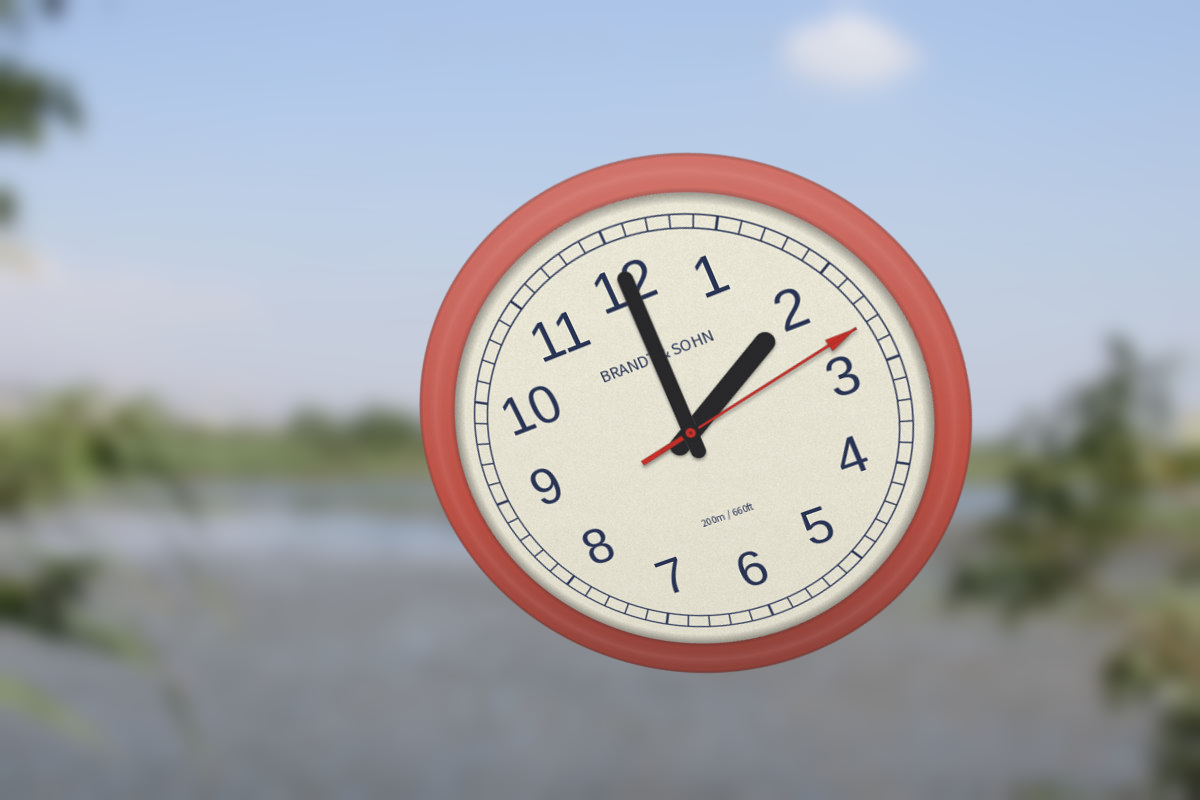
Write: 2:00:13
